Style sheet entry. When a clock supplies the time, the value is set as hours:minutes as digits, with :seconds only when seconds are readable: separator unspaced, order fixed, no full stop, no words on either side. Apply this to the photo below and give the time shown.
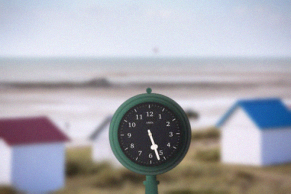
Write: 5:27
